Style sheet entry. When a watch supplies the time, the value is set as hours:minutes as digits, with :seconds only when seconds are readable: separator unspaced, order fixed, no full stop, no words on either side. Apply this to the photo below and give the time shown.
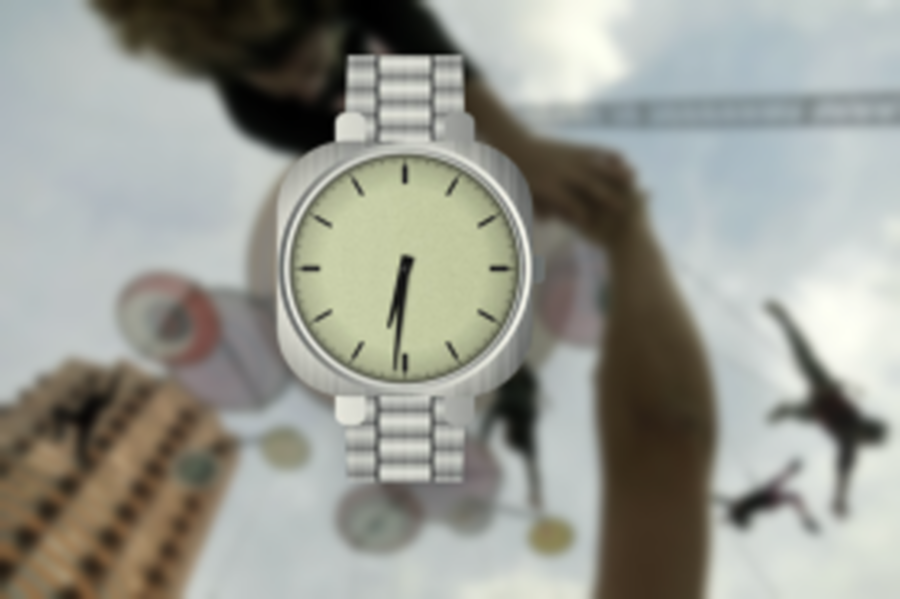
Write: 6:31
